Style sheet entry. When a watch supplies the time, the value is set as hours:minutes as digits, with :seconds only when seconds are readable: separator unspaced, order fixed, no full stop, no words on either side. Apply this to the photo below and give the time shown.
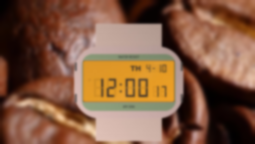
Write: 12:00:17
